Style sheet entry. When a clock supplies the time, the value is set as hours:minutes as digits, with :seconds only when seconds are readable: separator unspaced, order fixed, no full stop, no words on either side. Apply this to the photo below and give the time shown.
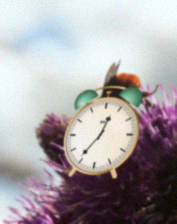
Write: 12:36
